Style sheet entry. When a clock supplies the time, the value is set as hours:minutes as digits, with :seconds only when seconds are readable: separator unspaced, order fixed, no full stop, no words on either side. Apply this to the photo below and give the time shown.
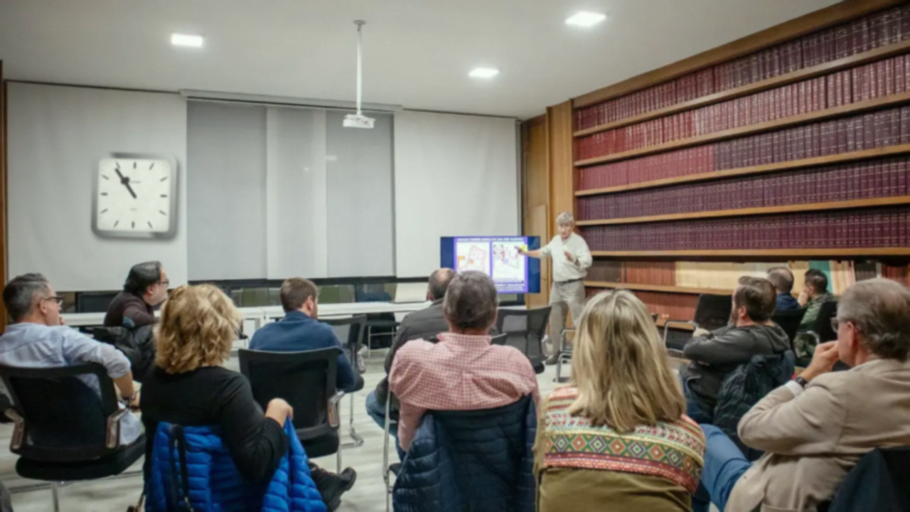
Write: 10:54
